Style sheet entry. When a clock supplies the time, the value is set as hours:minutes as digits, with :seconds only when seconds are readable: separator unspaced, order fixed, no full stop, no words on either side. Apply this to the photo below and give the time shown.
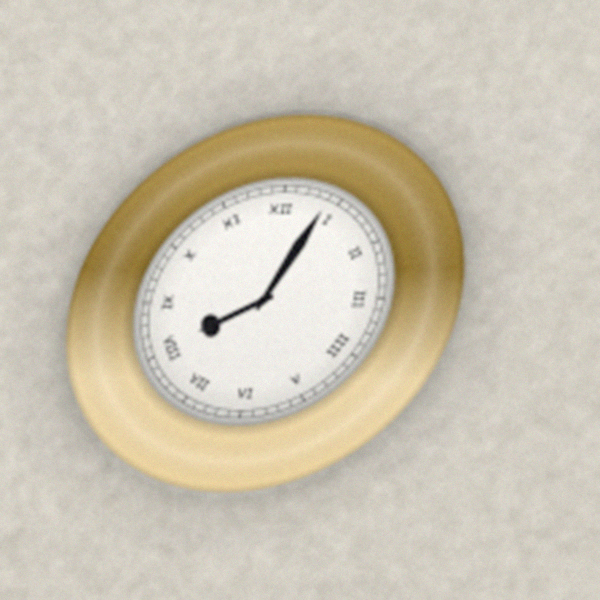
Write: 8:04
